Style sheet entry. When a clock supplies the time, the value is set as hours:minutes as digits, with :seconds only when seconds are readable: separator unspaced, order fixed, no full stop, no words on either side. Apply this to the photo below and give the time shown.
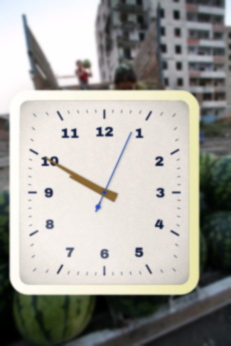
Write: 9:50:04
